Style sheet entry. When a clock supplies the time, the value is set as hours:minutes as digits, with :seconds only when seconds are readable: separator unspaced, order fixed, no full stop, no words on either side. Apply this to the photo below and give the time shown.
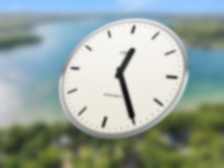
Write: 12:25
